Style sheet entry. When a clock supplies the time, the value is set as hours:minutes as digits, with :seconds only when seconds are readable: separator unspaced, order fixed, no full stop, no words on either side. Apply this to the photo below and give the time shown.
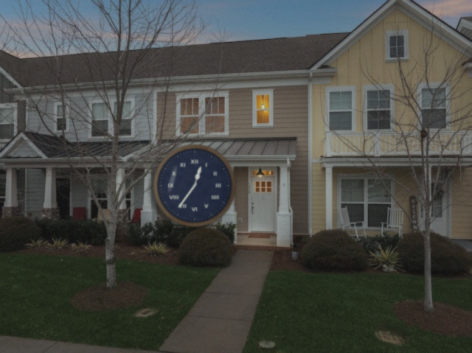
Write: 12:36
